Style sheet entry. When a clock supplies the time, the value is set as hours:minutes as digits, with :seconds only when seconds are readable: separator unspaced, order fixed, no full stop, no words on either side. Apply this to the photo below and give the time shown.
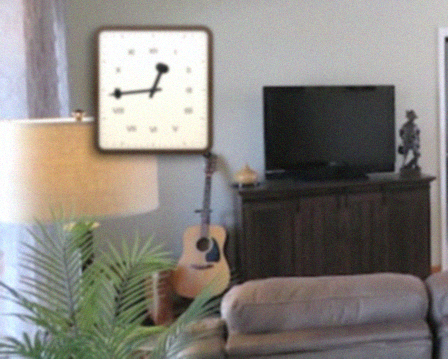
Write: 12:44
